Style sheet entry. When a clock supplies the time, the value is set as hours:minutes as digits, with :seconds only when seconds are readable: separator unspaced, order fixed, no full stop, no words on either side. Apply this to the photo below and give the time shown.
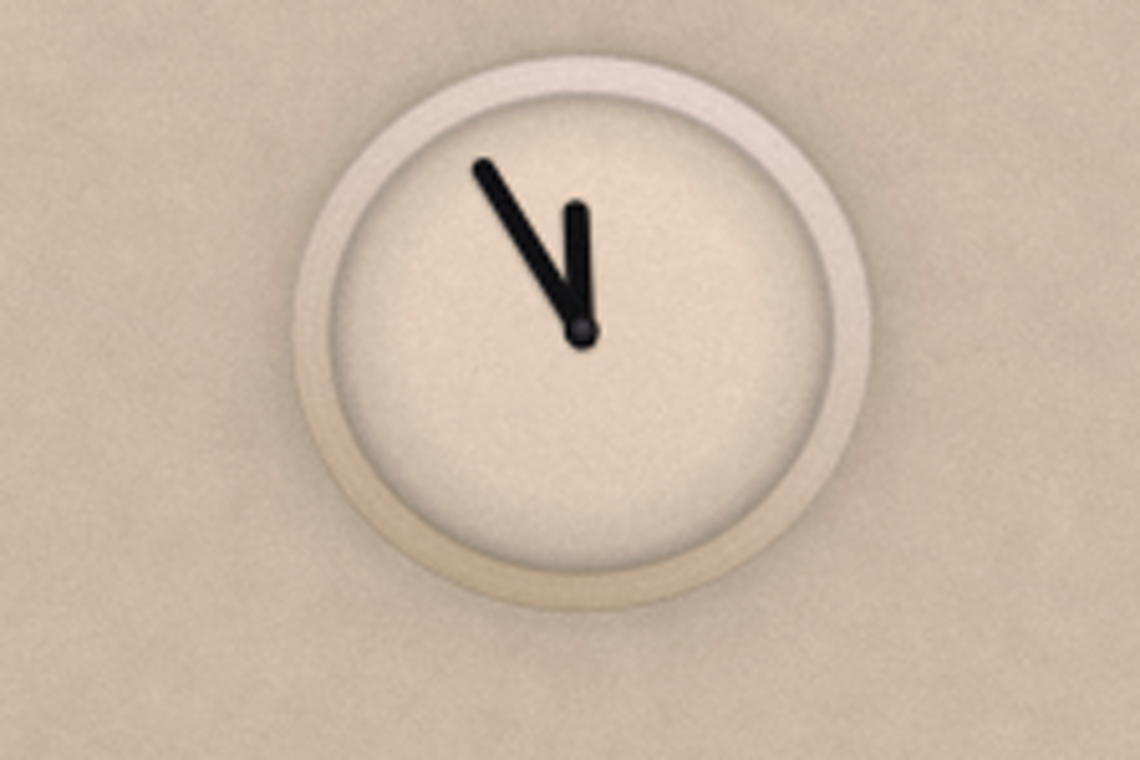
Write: 11:55
